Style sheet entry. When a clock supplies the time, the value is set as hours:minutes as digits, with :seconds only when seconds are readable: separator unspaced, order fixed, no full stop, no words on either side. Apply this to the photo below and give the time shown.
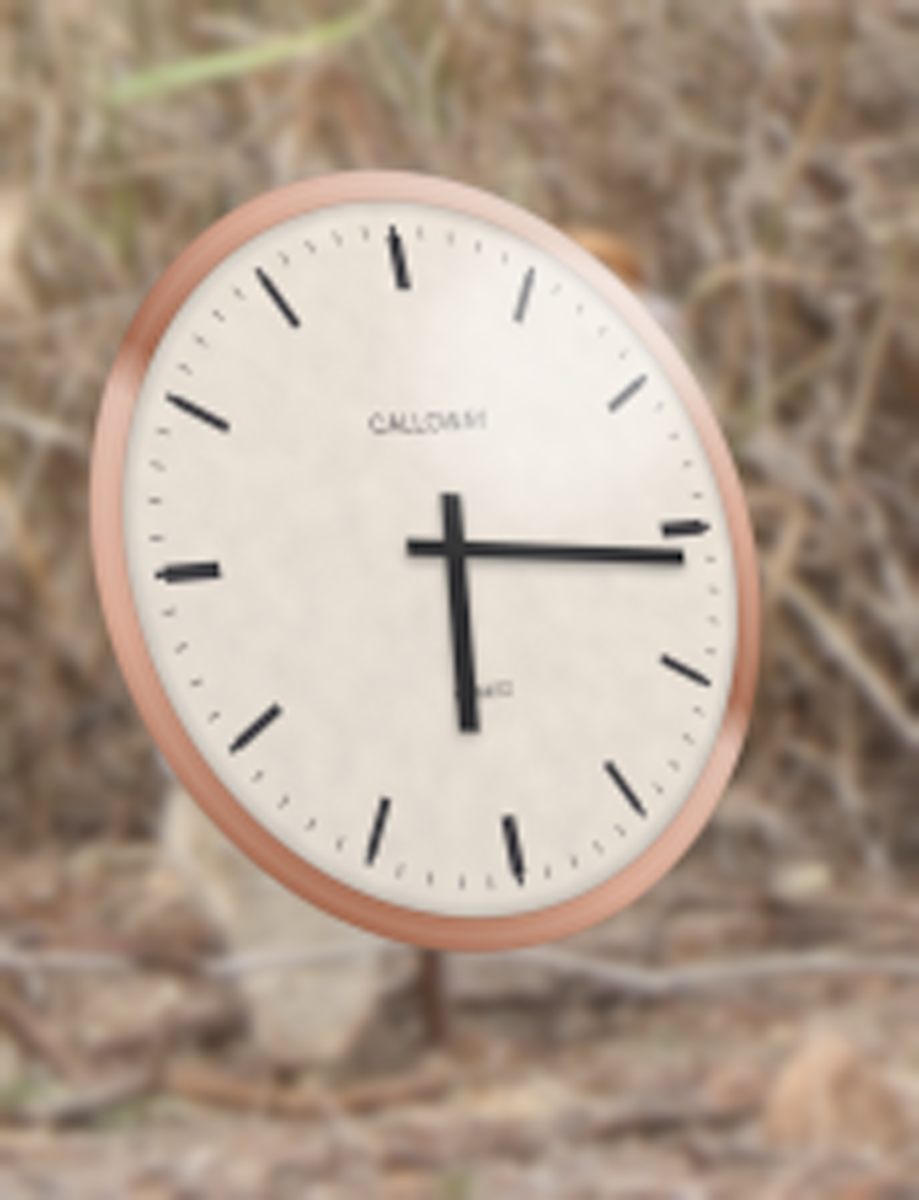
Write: 6:16
